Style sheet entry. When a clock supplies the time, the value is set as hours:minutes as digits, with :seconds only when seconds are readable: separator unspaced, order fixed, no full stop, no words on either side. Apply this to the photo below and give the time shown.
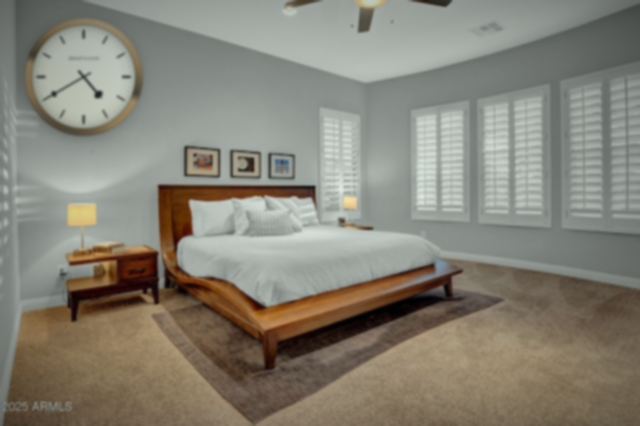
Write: 4:40
